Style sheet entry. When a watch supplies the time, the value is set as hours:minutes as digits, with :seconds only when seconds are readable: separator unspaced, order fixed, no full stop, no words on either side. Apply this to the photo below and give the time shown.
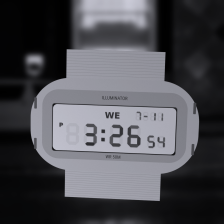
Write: 3:26:54
